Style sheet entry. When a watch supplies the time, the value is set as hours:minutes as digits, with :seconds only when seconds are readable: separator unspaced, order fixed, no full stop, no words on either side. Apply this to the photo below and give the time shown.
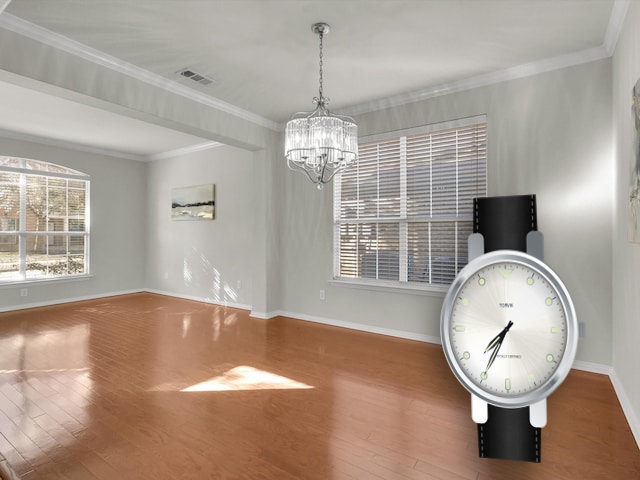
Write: 7:35
